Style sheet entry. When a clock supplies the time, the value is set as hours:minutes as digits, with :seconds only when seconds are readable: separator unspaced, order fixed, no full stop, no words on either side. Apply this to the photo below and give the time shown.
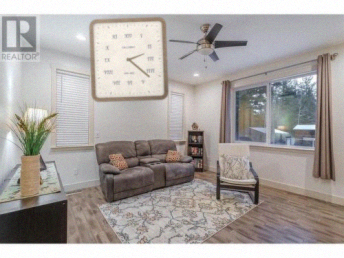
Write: 2:22
